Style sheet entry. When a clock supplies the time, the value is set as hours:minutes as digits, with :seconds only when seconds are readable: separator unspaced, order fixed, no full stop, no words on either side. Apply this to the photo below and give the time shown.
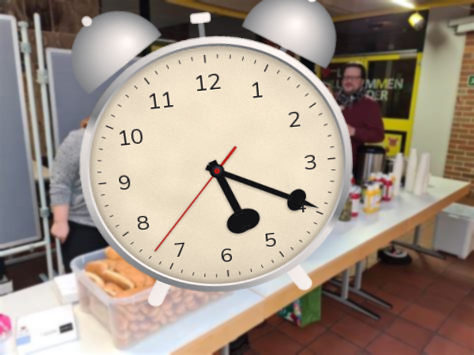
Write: 5:19:37
